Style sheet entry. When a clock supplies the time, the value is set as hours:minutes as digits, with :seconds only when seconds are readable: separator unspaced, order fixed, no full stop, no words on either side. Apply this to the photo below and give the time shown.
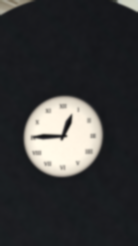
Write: 12:45
